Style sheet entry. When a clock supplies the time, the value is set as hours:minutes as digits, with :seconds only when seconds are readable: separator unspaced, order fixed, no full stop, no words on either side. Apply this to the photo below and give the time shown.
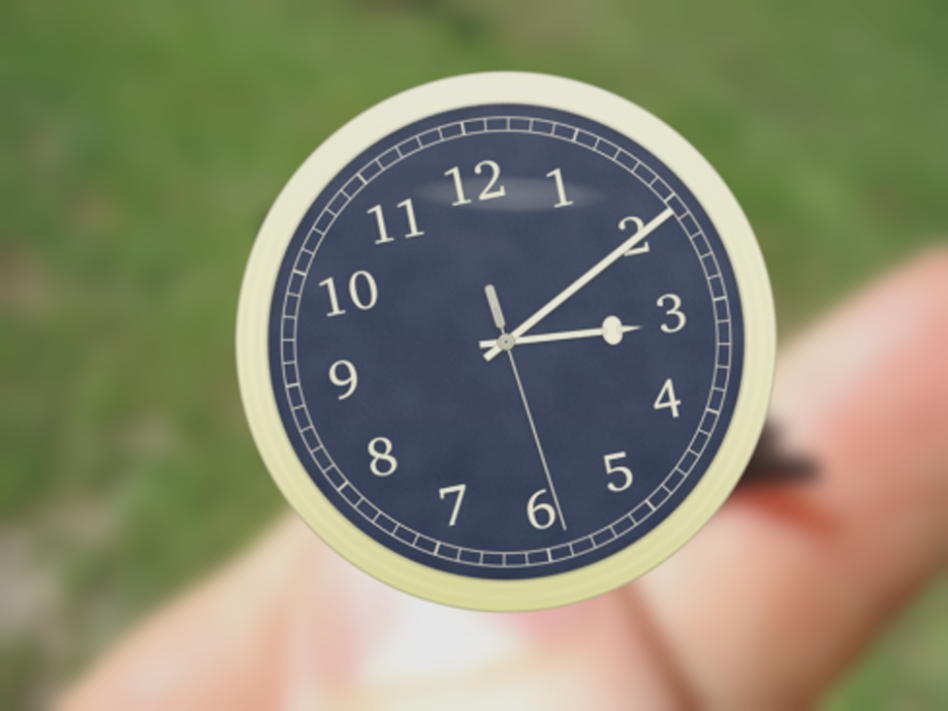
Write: 3:10:29
